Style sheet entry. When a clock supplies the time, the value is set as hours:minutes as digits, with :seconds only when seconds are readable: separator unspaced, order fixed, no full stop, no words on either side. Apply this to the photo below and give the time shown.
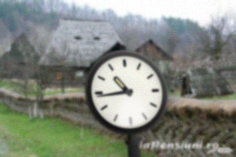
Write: 10:44
